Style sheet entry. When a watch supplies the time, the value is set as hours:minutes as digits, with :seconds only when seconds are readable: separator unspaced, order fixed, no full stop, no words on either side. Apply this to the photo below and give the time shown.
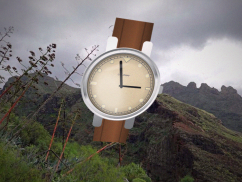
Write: 2:58
